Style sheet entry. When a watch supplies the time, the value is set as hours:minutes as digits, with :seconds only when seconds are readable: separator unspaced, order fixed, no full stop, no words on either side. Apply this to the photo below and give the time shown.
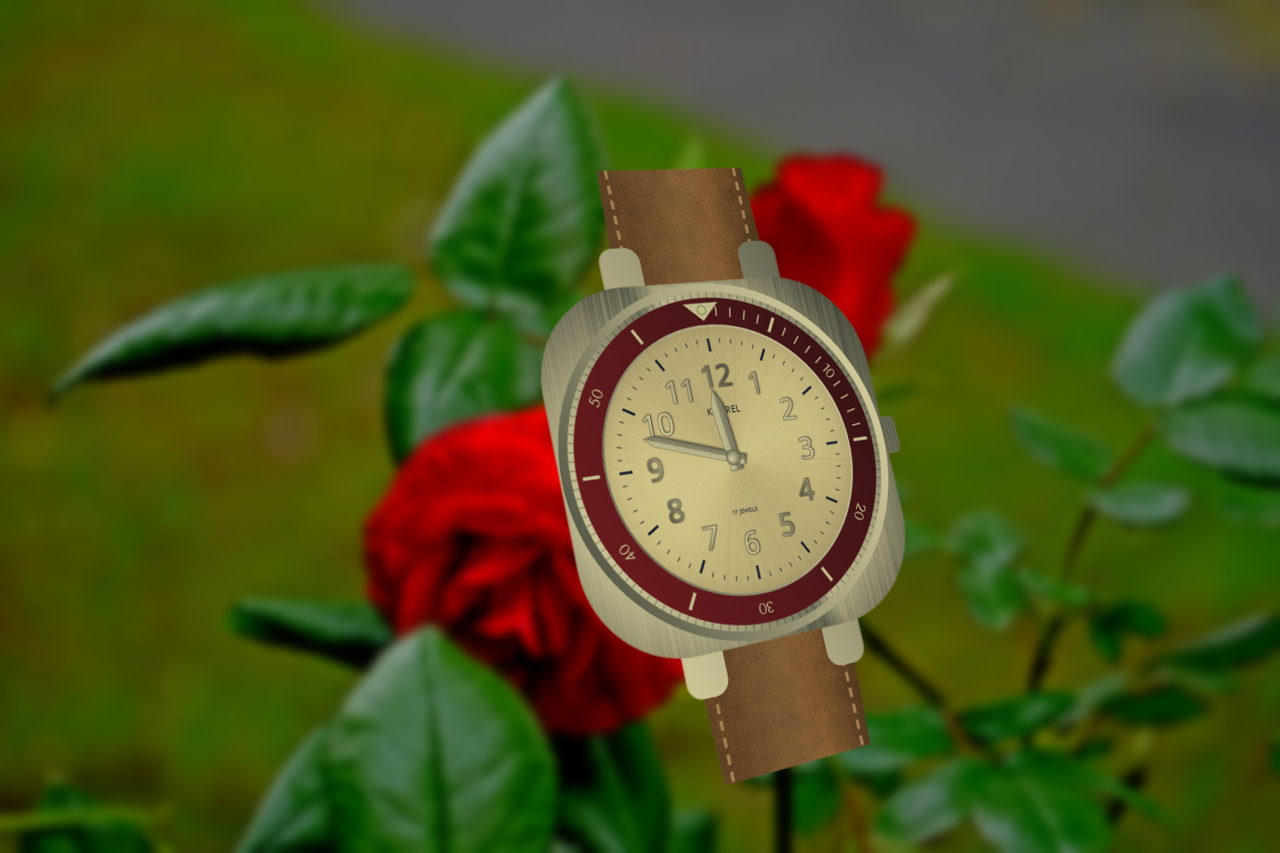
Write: 11:48
